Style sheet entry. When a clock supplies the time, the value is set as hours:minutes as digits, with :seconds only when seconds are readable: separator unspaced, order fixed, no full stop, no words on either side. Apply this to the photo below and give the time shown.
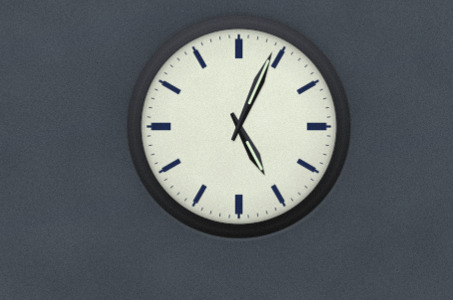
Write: 5:04
